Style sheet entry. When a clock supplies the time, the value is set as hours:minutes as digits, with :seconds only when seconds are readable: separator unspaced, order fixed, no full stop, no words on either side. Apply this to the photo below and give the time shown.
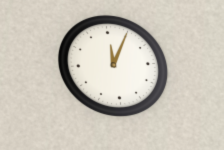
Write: 12:05
